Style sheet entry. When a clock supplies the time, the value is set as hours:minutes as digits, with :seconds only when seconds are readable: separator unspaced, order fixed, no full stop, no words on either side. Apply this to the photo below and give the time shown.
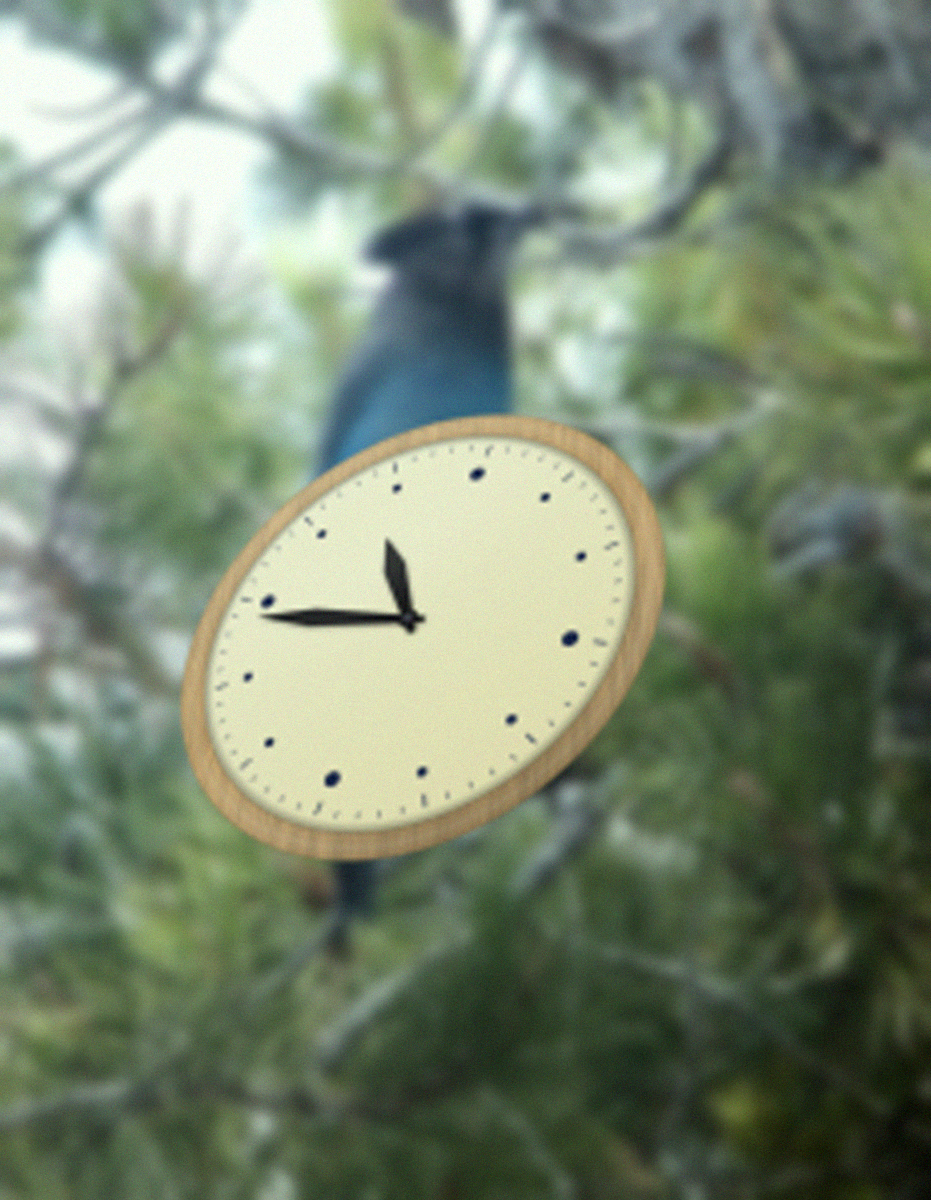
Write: 10:44
